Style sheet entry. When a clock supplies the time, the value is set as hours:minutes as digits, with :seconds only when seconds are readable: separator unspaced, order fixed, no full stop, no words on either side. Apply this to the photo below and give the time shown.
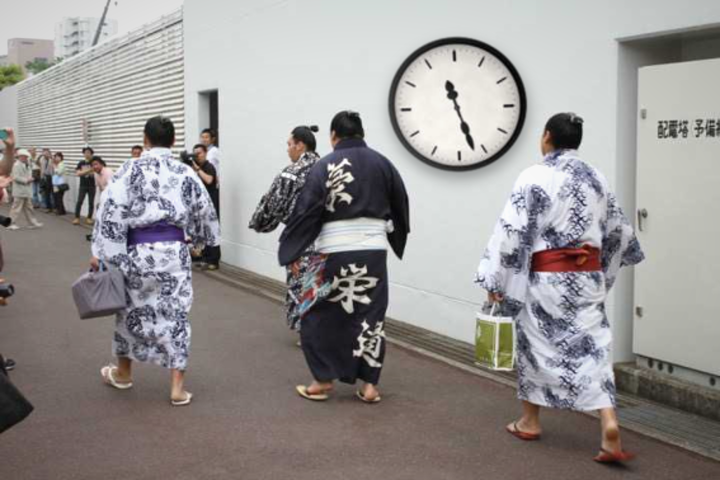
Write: 11:27
